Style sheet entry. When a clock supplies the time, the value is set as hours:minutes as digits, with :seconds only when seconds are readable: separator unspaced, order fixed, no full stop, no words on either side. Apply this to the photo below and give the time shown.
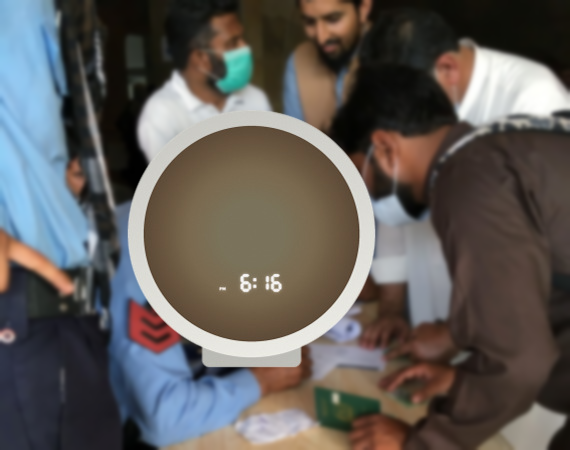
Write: 6:16
